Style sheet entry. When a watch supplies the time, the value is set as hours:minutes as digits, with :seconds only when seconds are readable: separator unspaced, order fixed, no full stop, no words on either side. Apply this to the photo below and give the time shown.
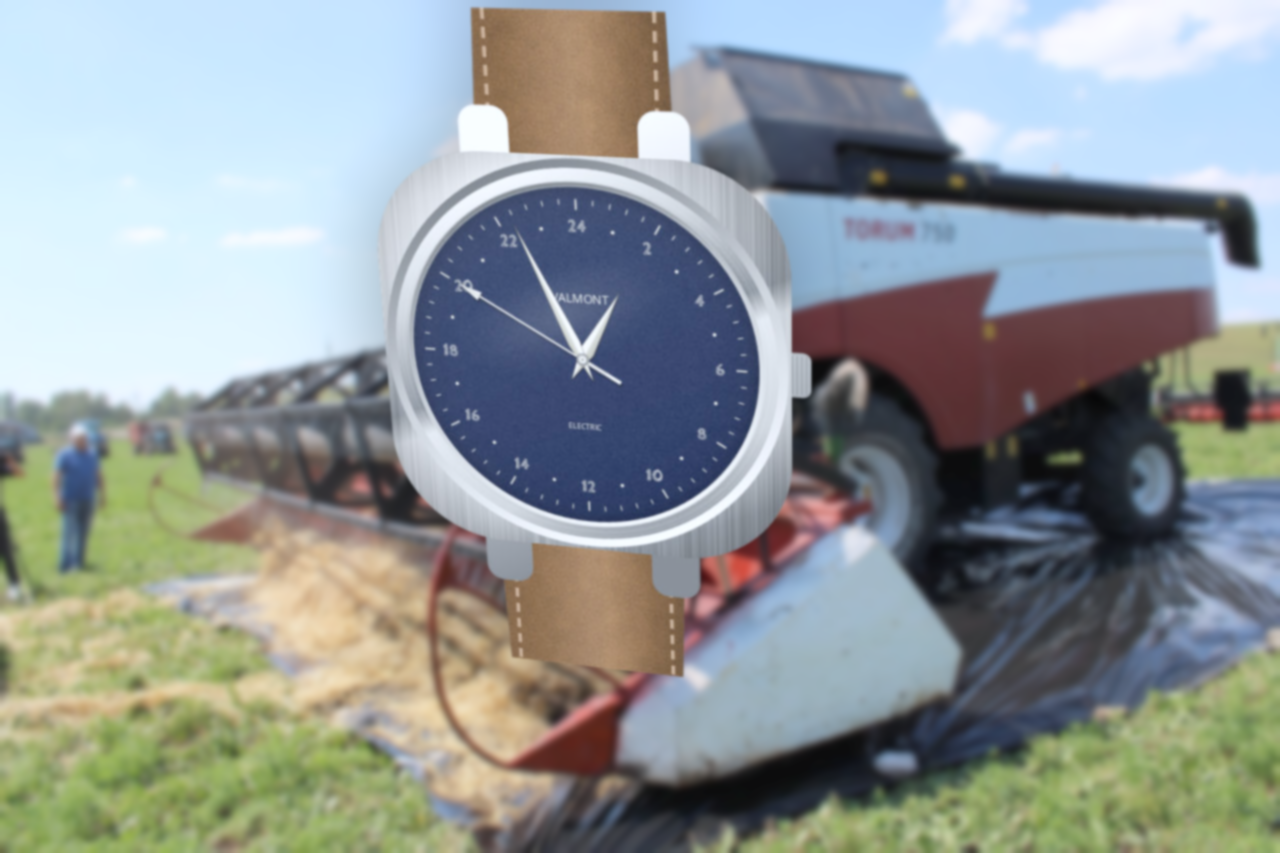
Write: 1:55:50
